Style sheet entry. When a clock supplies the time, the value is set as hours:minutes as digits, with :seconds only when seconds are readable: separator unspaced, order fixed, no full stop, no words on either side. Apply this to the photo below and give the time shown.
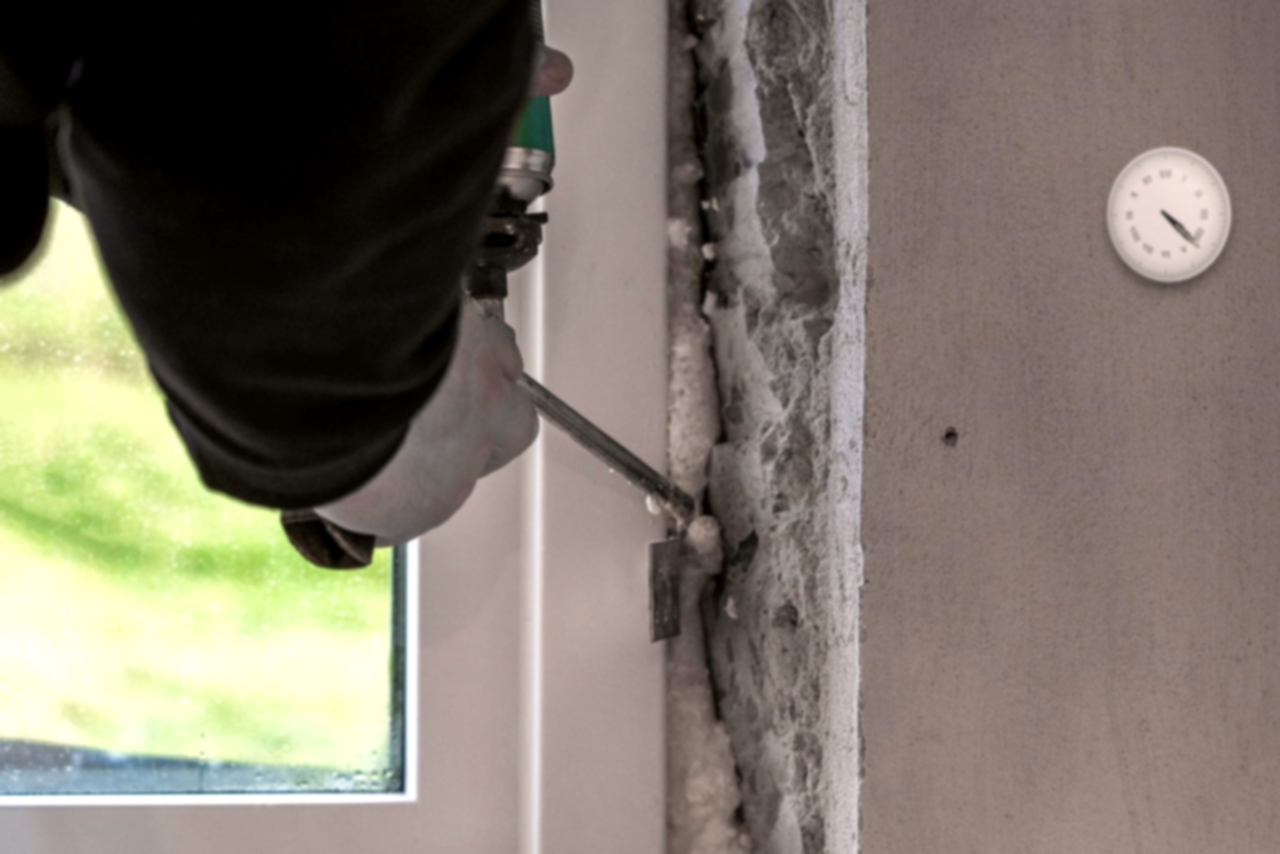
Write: 4:22
